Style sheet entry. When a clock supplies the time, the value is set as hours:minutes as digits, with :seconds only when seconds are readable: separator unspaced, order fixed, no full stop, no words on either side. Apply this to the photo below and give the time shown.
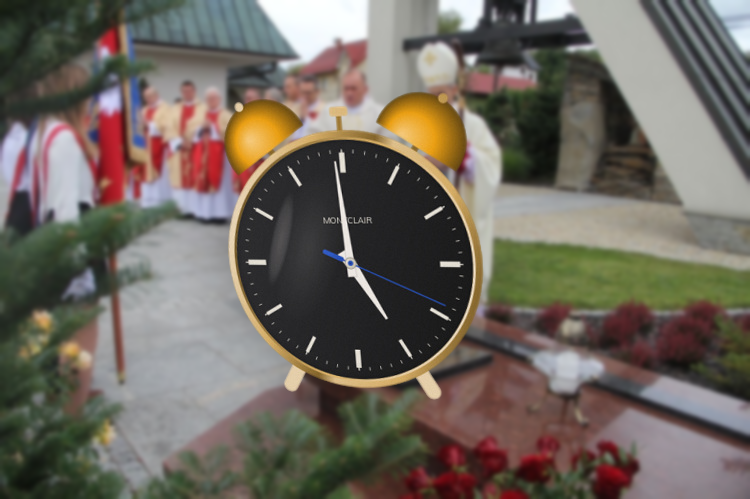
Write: 4:59:19
